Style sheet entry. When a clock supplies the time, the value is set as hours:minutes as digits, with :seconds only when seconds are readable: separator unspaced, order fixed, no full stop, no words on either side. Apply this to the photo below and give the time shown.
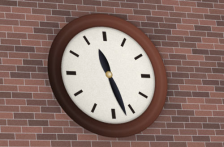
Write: 11:27
